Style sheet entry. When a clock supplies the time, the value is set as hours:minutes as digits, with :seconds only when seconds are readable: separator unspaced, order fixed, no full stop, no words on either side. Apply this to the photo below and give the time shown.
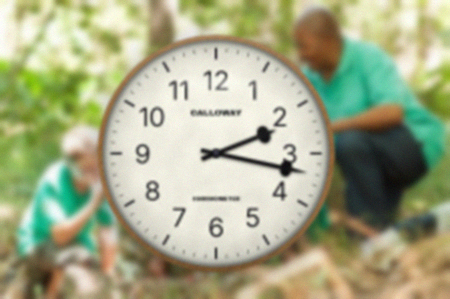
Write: 2:17
